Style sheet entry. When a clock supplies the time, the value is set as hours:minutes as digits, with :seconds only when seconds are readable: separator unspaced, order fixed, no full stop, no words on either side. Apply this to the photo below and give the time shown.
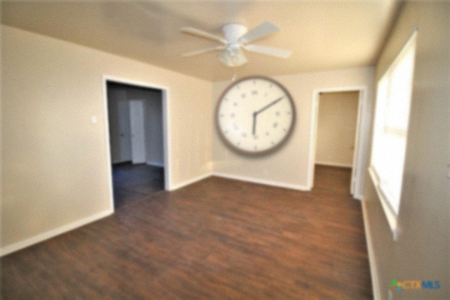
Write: 6:10
